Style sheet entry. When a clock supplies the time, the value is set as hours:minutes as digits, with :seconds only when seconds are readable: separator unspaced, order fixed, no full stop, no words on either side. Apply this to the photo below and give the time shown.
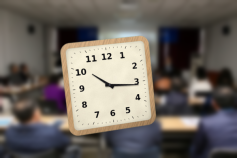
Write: 10:16
